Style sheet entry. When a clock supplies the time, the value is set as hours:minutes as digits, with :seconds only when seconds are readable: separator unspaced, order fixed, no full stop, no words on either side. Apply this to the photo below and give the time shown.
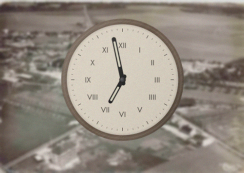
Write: 6:58
